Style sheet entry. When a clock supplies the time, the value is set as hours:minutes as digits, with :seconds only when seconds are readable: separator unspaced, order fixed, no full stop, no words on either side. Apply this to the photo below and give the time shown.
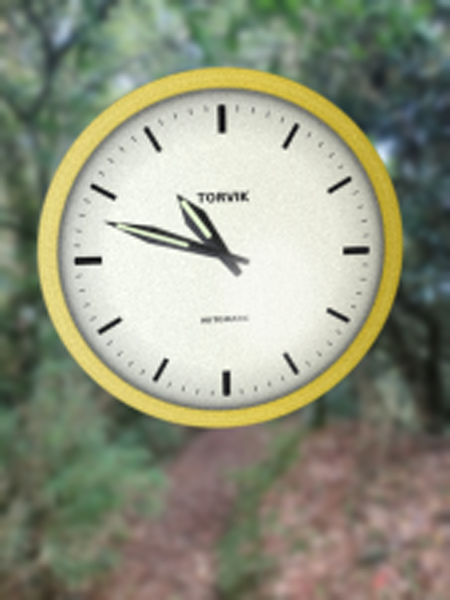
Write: 10:48
